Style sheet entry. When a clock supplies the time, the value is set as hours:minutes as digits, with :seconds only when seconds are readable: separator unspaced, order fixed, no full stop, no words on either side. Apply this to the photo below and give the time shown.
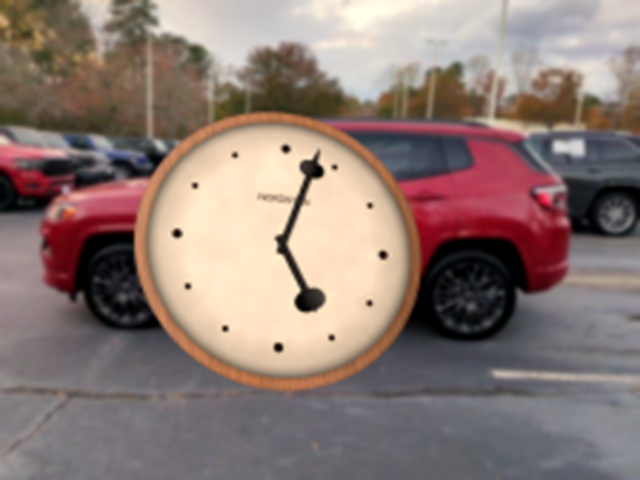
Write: 5:03
